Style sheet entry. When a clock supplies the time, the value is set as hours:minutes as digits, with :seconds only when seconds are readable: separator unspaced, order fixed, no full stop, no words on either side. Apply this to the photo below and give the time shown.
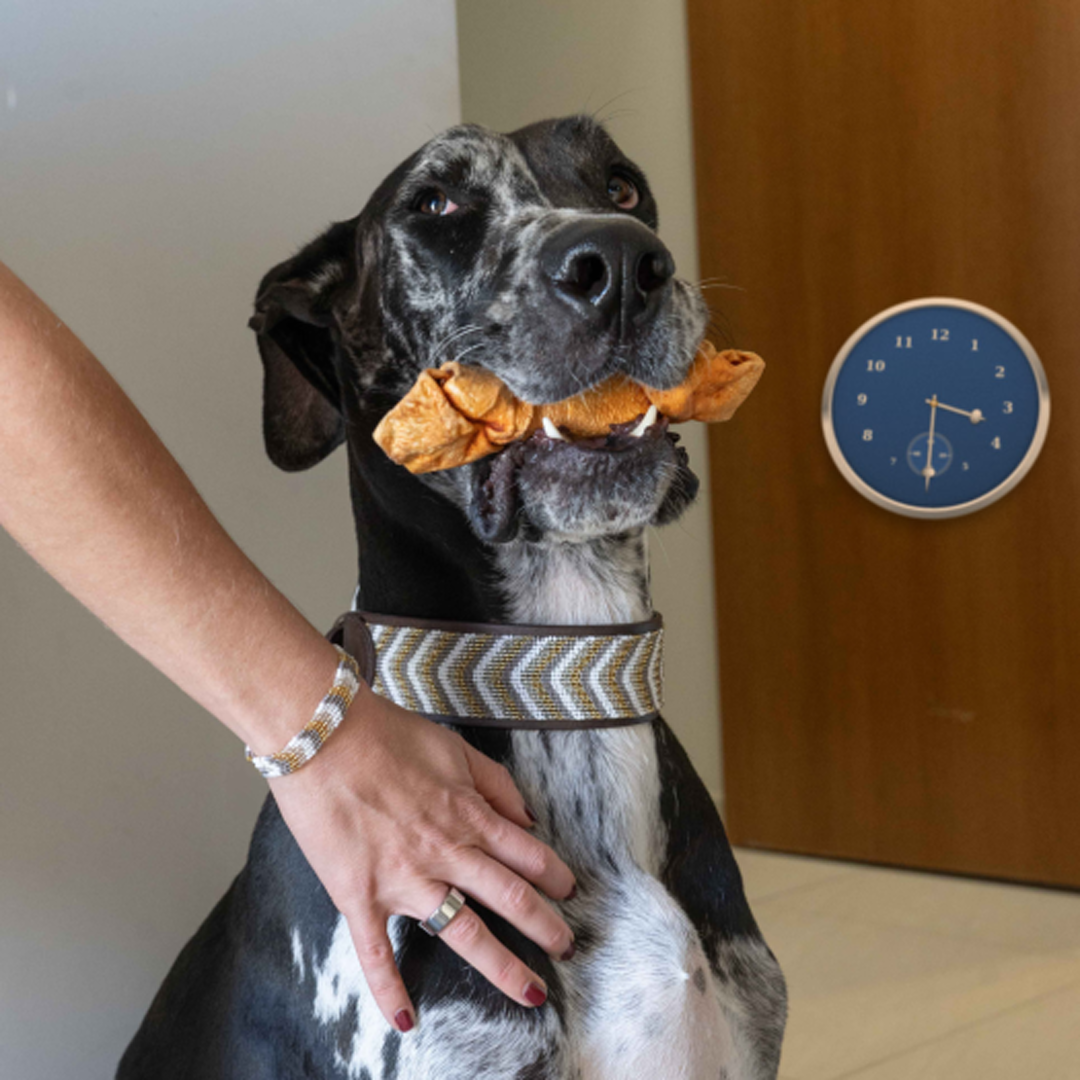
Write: 3:30
